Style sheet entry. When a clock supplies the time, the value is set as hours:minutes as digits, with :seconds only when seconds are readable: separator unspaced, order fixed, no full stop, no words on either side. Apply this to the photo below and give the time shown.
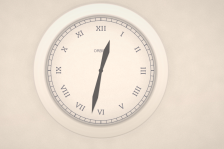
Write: 12:32
